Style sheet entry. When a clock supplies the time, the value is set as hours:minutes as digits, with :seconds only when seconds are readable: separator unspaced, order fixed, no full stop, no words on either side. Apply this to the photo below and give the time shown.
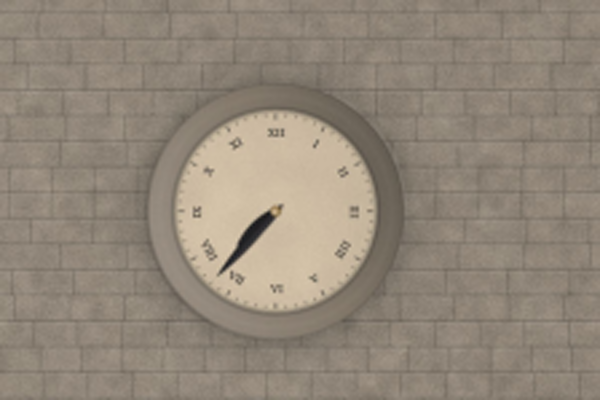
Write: 7:37
